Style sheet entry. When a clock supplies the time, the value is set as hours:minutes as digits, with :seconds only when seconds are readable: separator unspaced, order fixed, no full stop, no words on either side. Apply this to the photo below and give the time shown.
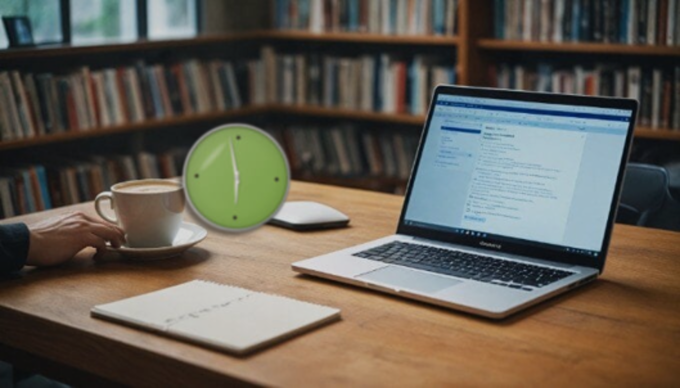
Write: 5:58
